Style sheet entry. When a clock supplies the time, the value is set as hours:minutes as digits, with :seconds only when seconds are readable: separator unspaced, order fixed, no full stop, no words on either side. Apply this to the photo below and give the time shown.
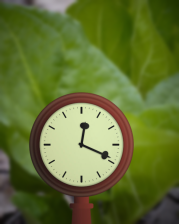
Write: 12:19
